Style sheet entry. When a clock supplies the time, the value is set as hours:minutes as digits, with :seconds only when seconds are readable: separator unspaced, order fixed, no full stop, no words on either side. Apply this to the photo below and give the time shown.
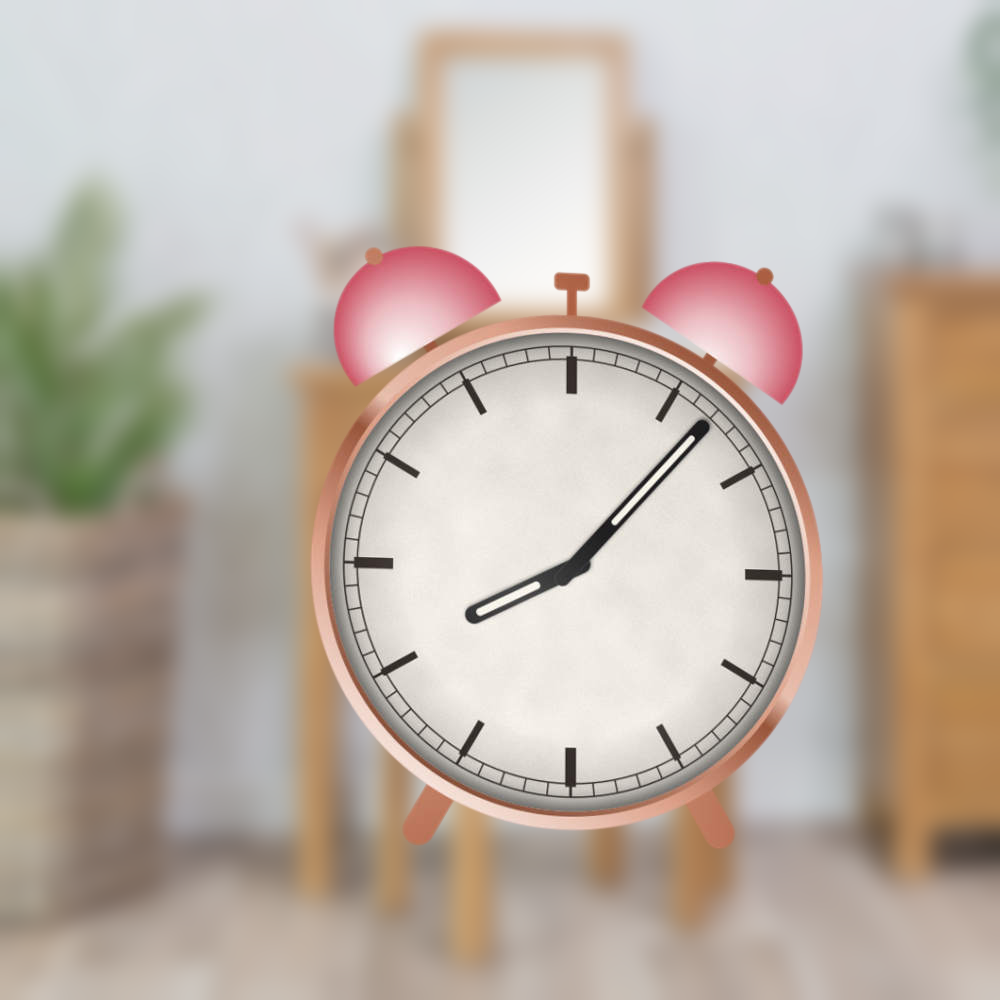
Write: 8:07
